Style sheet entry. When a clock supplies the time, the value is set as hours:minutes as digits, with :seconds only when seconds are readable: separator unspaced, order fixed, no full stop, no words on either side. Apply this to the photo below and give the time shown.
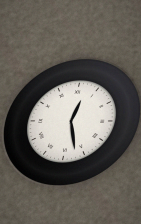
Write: 12:27
